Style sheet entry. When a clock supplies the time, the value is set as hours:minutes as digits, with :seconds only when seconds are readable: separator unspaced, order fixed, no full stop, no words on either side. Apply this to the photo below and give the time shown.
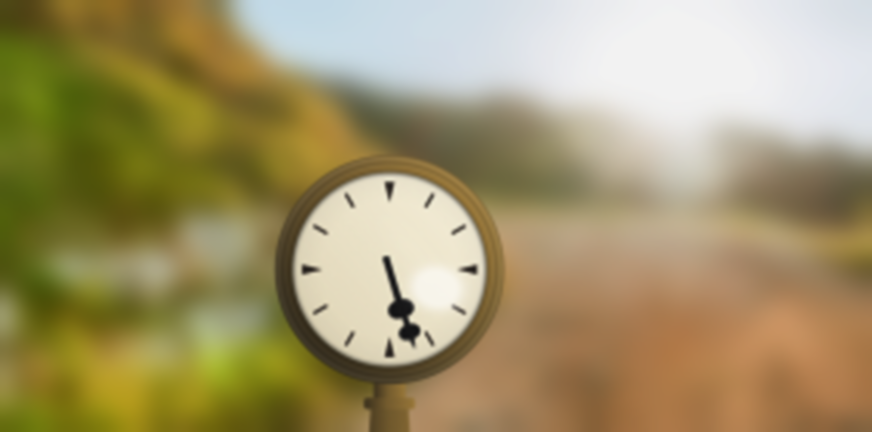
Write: 5:27
